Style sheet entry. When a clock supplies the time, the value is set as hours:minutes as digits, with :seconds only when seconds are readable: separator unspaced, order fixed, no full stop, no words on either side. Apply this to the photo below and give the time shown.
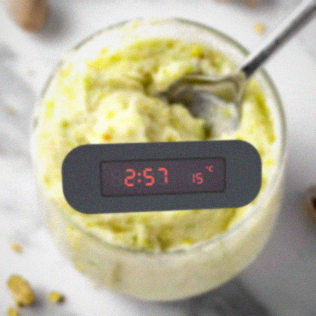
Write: 2:57
